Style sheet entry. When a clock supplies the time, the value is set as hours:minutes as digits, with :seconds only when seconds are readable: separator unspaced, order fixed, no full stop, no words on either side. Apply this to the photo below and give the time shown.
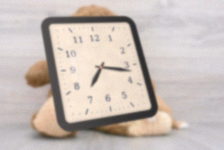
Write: 7:17
